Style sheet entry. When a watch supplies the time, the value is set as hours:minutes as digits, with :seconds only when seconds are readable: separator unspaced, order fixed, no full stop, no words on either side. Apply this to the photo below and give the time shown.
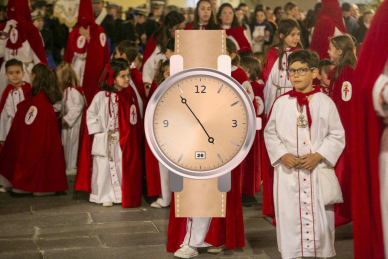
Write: 4:54
